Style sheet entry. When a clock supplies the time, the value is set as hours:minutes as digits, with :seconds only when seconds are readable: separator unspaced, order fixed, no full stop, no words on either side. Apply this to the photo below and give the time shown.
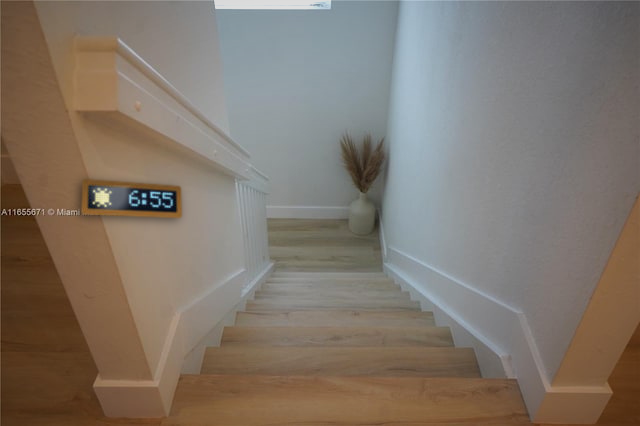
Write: 6:55
